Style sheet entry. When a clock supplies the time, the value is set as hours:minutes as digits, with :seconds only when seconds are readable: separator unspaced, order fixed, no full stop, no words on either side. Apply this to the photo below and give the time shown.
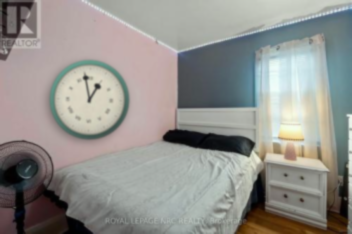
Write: 12:58
